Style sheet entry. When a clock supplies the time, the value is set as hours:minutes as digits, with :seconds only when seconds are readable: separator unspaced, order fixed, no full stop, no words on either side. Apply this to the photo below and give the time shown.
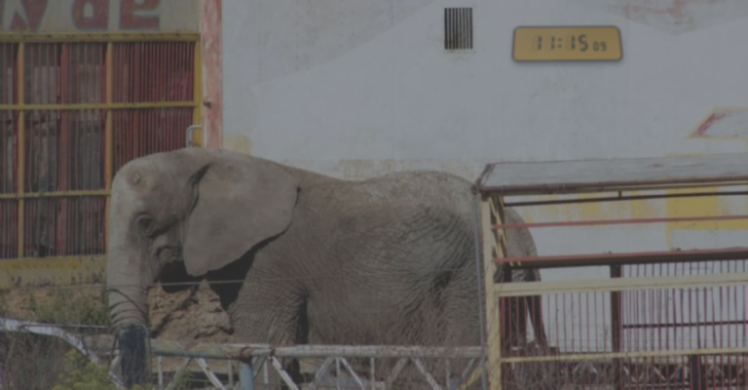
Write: 11:15
